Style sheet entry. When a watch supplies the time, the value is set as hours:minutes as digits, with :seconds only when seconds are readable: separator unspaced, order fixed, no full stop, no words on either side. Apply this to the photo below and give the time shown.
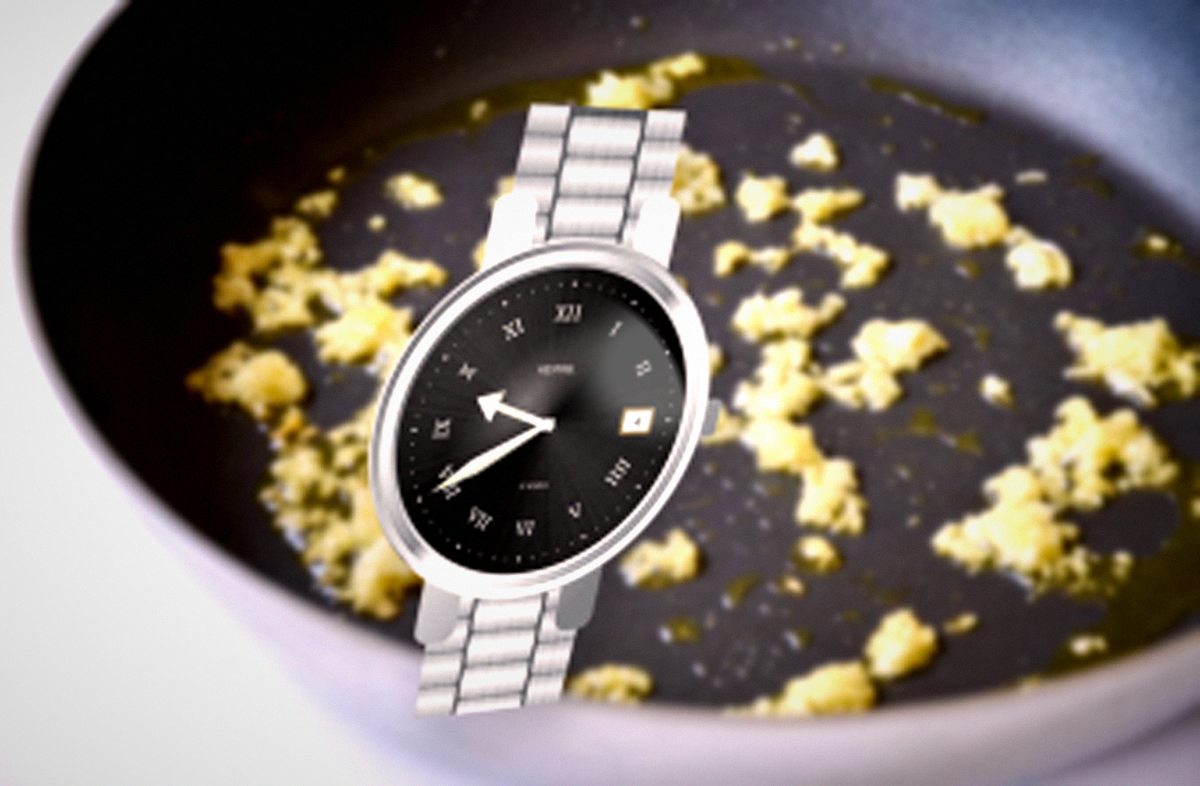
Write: 9:40
